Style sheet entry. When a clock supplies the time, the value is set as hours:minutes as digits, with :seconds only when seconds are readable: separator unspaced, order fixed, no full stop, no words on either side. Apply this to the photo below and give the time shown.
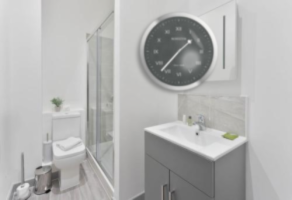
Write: 1:37
